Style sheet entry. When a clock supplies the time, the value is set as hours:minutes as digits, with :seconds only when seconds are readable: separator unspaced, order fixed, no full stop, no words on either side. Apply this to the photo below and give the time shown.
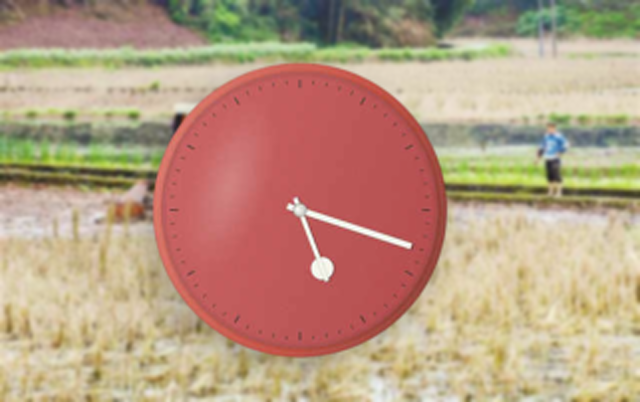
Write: 5:18
